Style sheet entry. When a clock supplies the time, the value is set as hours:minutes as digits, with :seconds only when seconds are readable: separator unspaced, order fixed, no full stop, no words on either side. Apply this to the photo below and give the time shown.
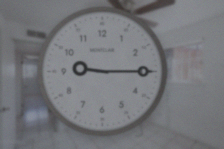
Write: 9:15
